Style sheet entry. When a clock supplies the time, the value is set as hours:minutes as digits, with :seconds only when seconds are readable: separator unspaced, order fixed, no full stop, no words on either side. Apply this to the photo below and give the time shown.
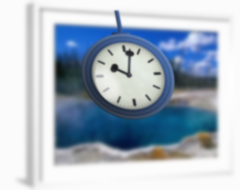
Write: 10:02
